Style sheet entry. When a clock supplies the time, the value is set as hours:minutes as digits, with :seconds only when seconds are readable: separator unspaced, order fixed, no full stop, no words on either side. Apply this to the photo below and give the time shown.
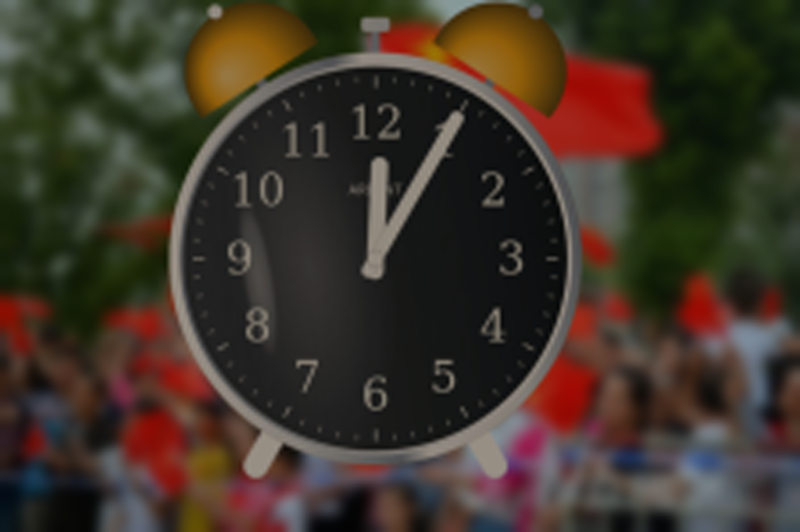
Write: 12:05
